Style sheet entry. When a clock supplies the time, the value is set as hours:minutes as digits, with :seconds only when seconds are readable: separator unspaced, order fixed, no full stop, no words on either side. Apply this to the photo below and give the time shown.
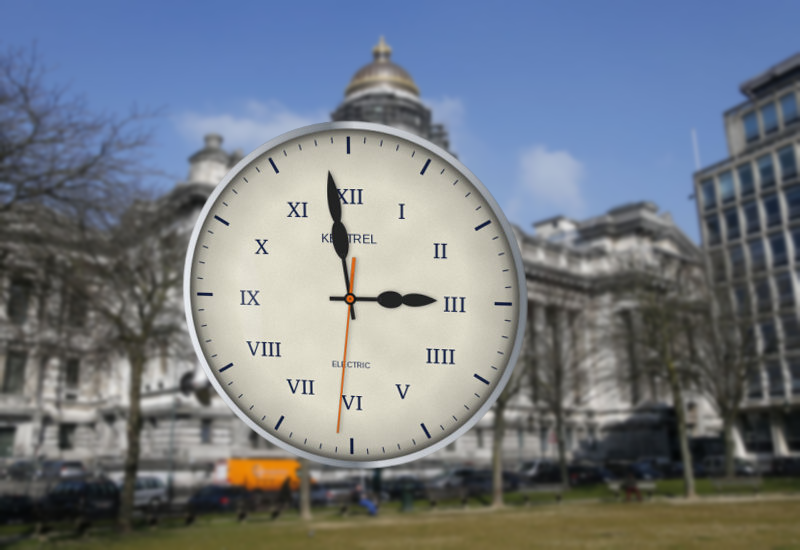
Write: 2:58:31
